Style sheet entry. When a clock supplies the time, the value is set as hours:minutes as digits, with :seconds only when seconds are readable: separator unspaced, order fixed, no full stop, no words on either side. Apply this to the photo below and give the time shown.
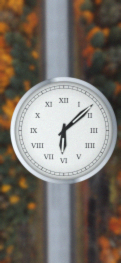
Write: 6:08
